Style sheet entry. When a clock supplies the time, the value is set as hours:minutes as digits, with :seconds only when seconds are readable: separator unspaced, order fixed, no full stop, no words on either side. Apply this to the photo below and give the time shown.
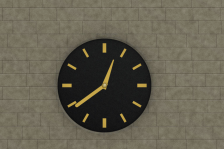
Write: 12:39
